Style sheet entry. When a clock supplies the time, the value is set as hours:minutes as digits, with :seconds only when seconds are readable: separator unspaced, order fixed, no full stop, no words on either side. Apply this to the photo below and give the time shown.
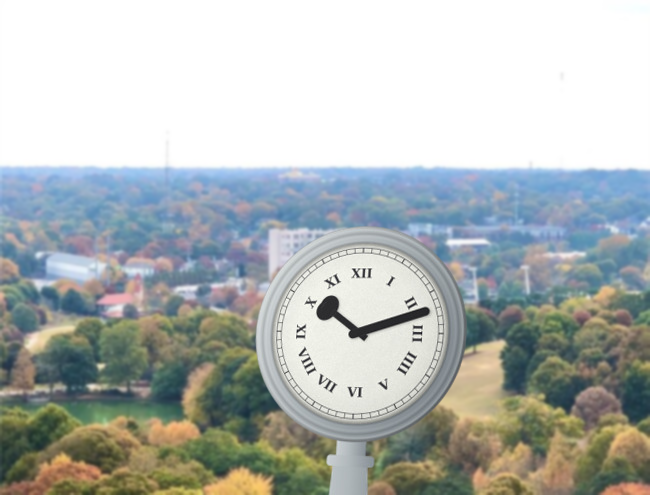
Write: 10:12
